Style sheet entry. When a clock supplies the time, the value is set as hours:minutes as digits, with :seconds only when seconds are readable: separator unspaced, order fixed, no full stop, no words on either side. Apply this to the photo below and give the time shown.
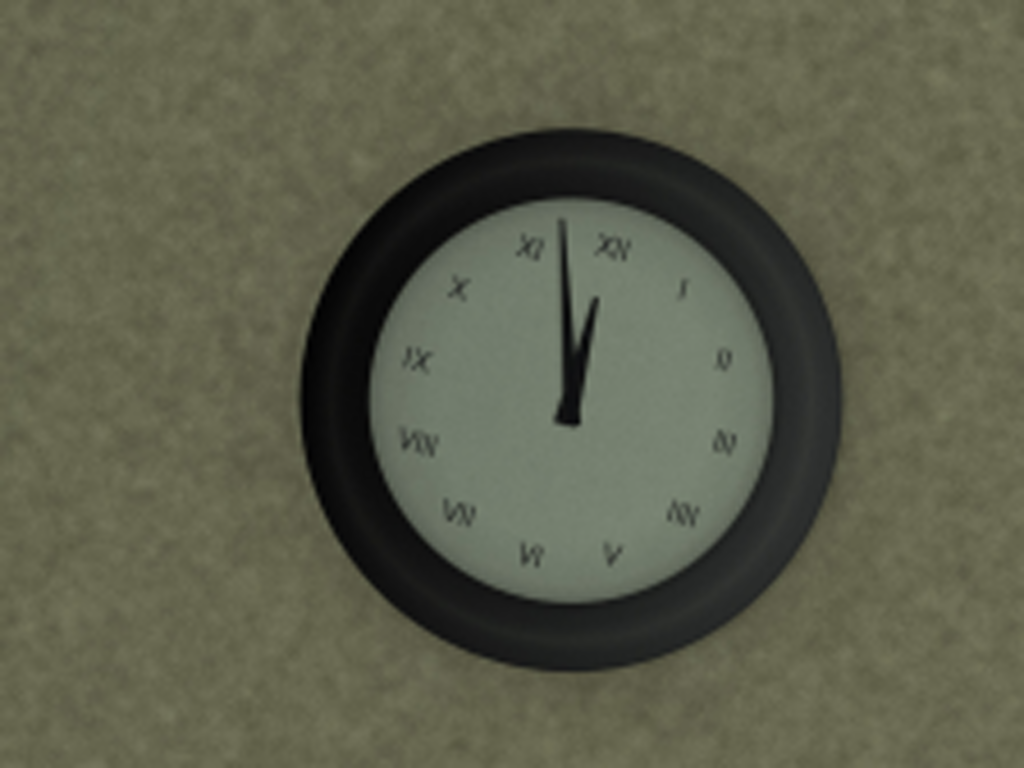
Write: 11:57
